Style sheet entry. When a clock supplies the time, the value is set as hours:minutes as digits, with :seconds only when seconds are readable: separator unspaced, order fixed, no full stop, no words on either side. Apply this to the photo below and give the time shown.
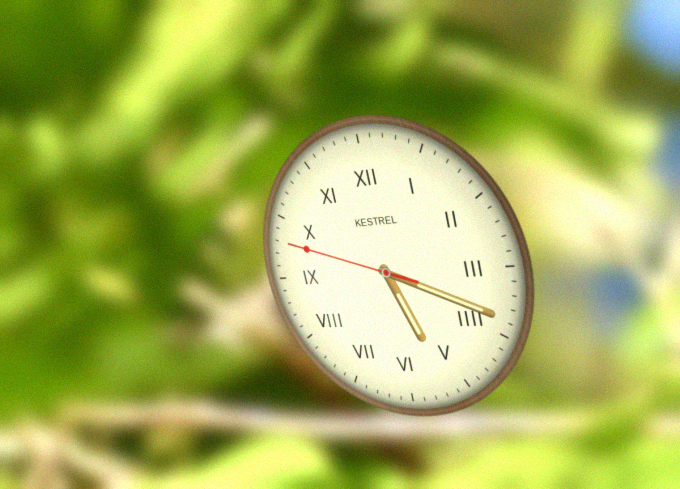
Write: 5:18:48
